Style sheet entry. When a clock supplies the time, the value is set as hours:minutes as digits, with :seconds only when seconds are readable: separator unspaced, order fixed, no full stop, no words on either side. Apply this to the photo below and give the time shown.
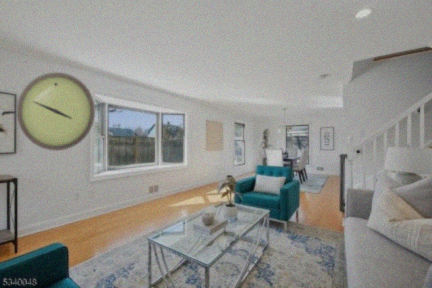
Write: 3:49
